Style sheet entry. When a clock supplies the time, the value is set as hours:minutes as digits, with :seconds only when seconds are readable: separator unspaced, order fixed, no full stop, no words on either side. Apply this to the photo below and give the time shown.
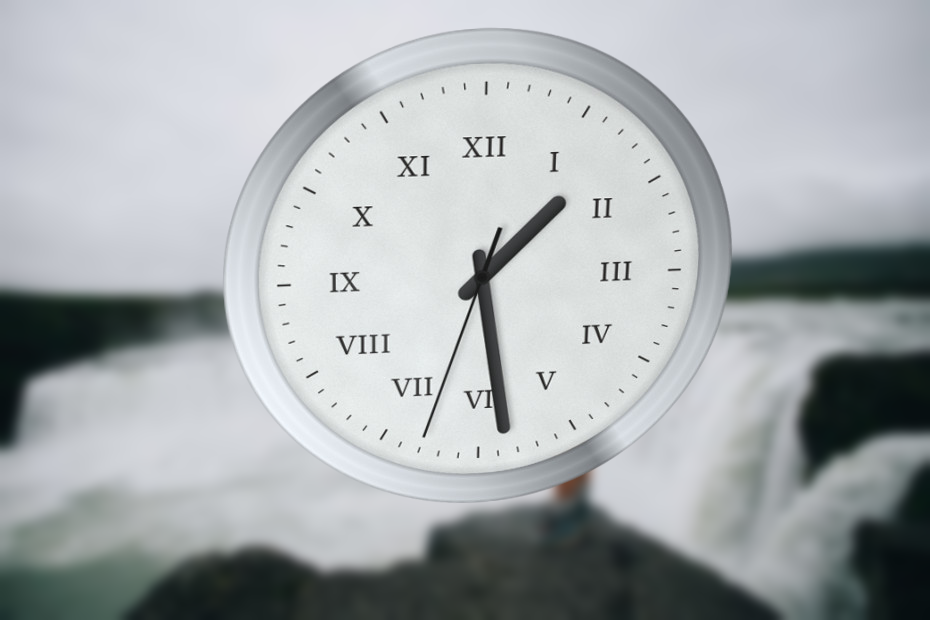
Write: 1:28:33
